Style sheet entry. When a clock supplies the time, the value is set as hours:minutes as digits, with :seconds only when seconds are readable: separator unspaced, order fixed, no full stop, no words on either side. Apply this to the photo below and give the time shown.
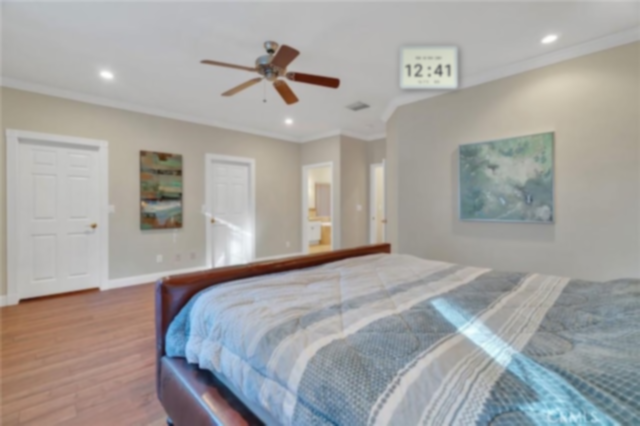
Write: 12:41
